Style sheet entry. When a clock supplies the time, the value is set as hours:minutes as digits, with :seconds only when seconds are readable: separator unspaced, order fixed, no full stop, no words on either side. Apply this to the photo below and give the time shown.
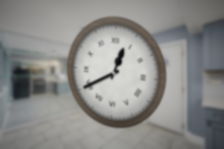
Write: 12:40
